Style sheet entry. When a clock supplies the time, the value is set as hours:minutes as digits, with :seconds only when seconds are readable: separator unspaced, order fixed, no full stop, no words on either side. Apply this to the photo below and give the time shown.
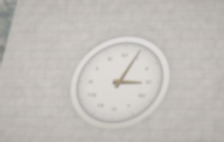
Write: 3:04
